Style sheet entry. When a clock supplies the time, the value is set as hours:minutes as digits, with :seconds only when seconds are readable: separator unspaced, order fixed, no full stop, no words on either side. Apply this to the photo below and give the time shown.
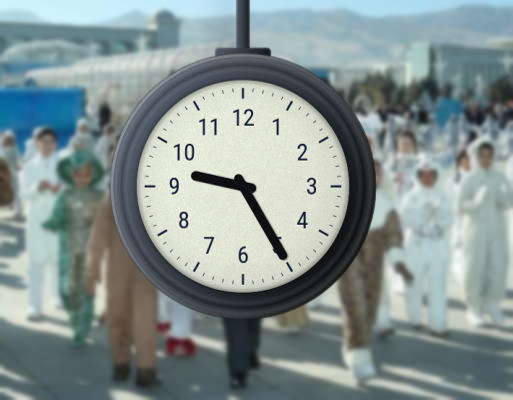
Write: 9:25
